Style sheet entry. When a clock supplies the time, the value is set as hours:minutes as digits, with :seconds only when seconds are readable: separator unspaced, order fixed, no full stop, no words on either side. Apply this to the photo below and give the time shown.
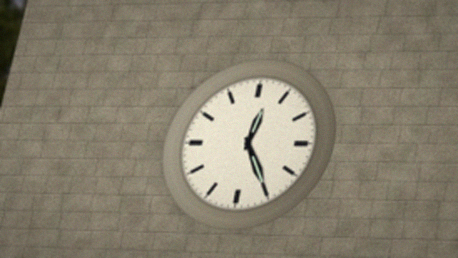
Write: 12:25
